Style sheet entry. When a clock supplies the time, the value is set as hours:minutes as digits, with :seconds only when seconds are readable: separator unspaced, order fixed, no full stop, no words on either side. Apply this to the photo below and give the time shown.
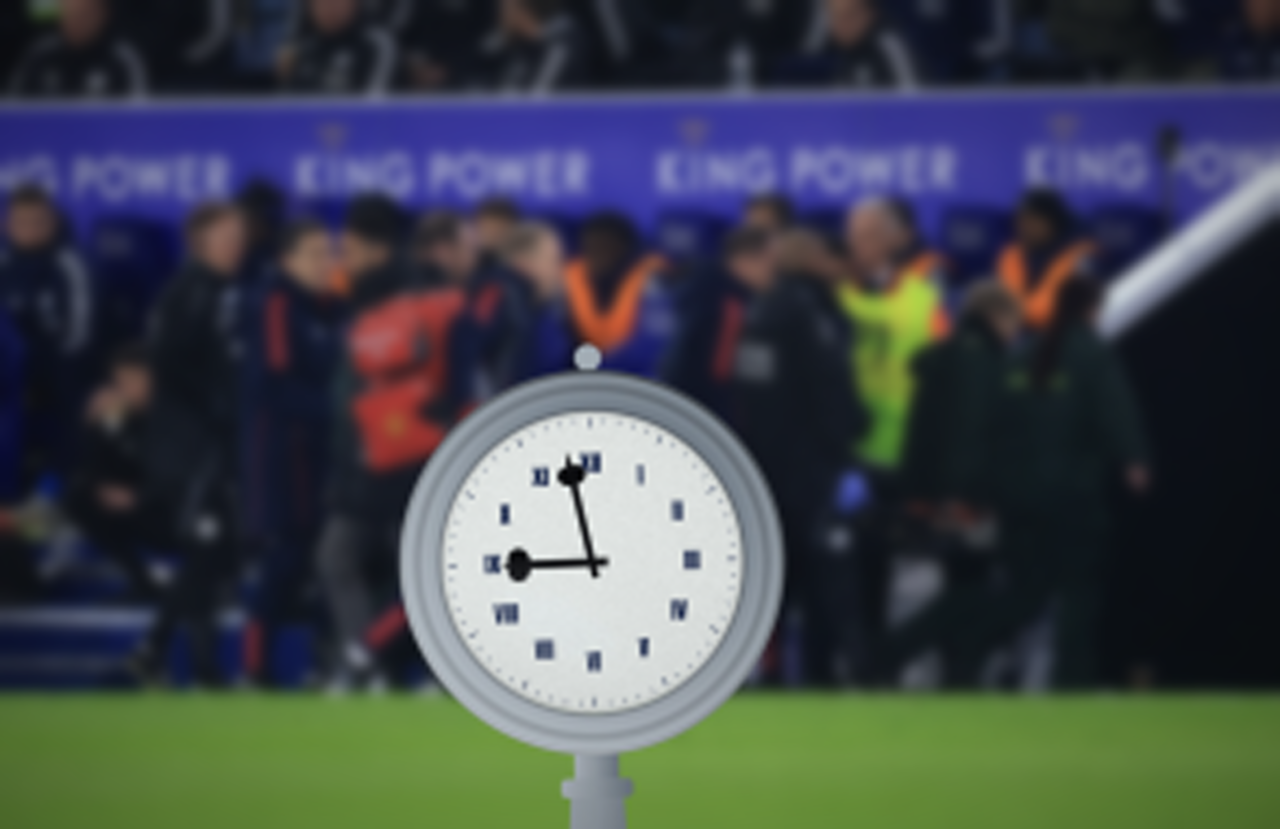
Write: 8:58
